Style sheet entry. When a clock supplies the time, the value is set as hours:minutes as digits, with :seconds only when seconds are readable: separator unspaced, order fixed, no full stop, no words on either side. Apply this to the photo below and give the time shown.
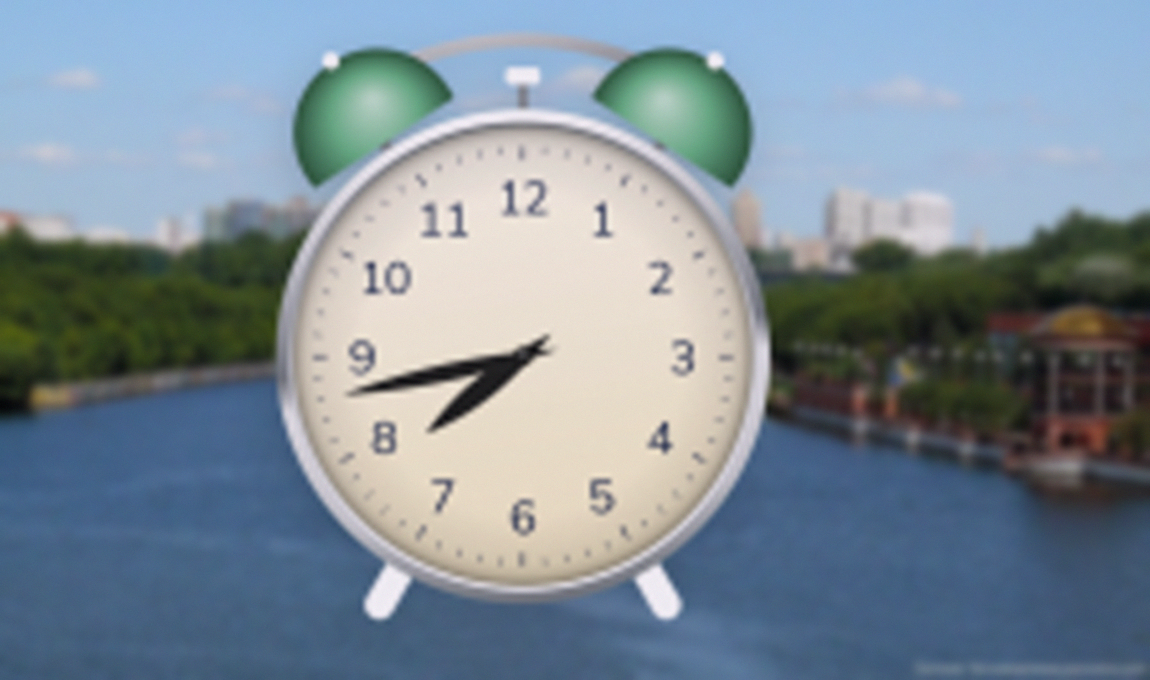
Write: 7:43
